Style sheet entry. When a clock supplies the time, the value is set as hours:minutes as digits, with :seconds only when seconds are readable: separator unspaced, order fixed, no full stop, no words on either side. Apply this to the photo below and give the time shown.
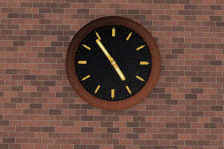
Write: 4:54
